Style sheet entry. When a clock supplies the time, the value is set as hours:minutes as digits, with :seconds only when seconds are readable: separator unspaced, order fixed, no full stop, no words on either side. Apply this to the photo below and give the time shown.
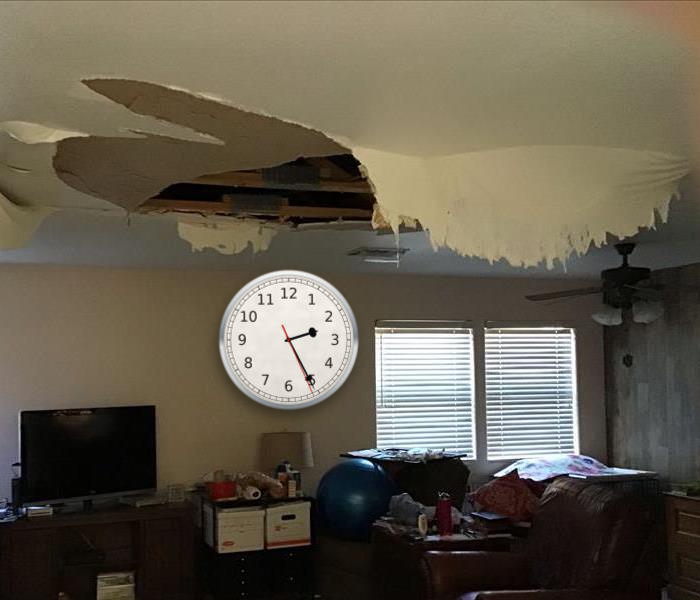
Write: 2:25:26
